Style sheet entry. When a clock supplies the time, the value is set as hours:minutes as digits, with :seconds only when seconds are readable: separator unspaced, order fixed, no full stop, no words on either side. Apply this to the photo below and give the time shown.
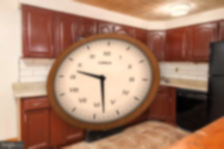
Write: 9:28
